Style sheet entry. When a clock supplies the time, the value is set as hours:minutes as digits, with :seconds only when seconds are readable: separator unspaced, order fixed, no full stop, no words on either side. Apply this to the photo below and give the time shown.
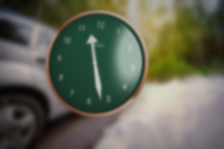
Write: 11:27
